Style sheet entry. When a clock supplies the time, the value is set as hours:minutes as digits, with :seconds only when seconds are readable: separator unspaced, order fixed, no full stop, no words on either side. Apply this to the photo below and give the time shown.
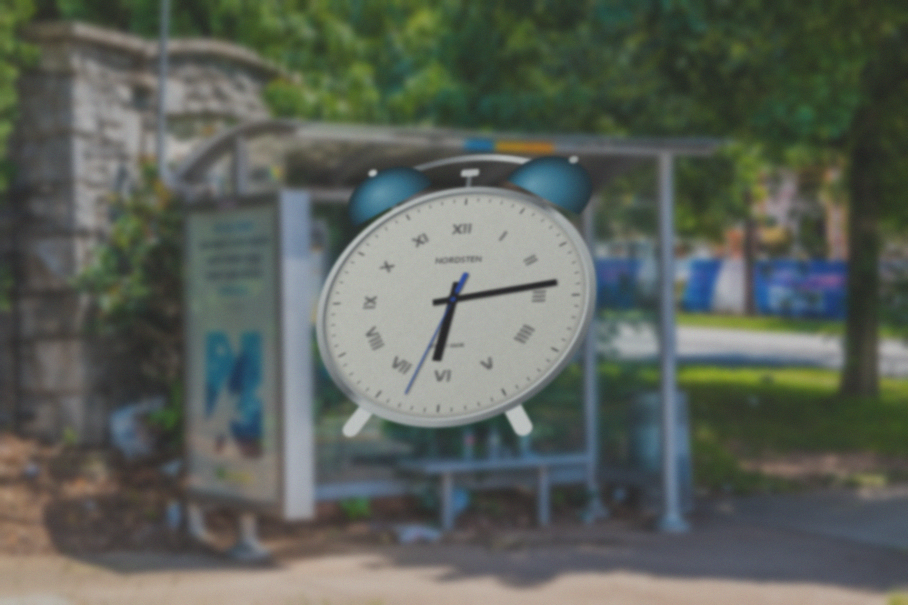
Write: 6:13:33
